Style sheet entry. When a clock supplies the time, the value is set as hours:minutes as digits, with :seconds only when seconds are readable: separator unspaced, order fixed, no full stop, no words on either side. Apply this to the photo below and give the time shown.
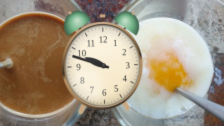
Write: 9:48
